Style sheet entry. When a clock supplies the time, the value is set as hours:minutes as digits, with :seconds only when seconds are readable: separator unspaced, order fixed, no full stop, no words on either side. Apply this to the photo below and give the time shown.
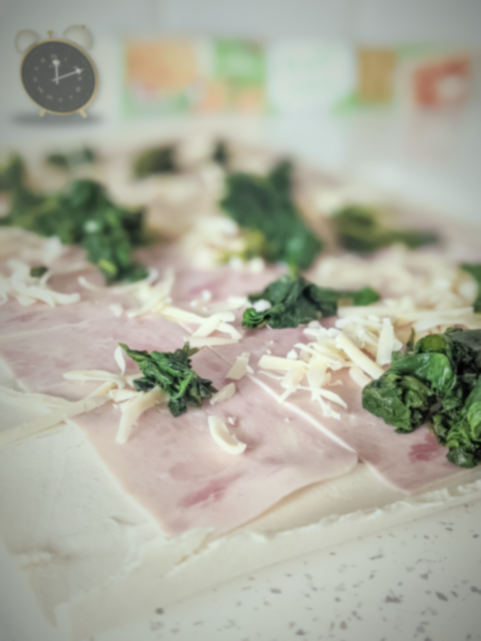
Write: 12:12
